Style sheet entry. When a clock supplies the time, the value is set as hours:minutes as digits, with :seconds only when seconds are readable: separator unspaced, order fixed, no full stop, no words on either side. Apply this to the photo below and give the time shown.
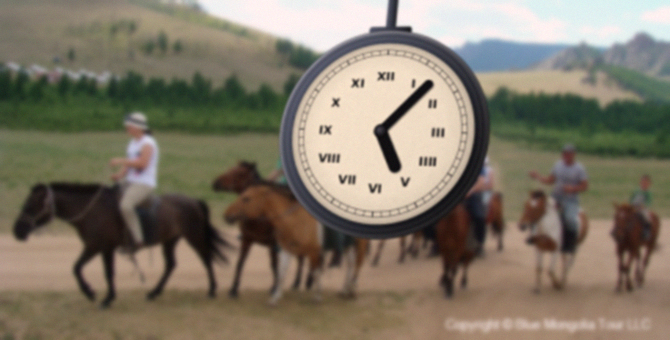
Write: 5:07
